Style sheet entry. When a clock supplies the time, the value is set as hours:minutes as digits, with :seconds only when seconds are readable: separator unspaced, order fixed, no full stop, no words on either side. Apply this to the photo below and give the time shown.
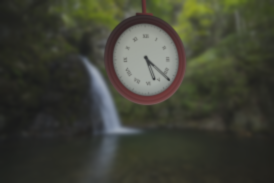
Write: 5:22
